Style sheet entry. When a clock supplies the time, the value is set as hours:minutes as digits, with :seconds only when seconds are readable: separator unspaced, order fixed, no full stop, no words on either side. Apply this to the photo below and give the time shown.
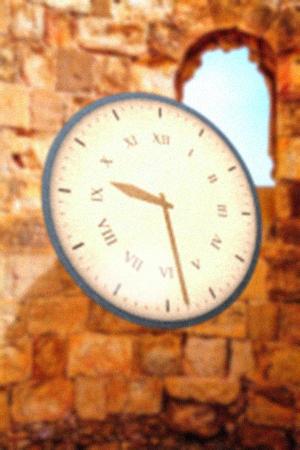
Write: 9:28
